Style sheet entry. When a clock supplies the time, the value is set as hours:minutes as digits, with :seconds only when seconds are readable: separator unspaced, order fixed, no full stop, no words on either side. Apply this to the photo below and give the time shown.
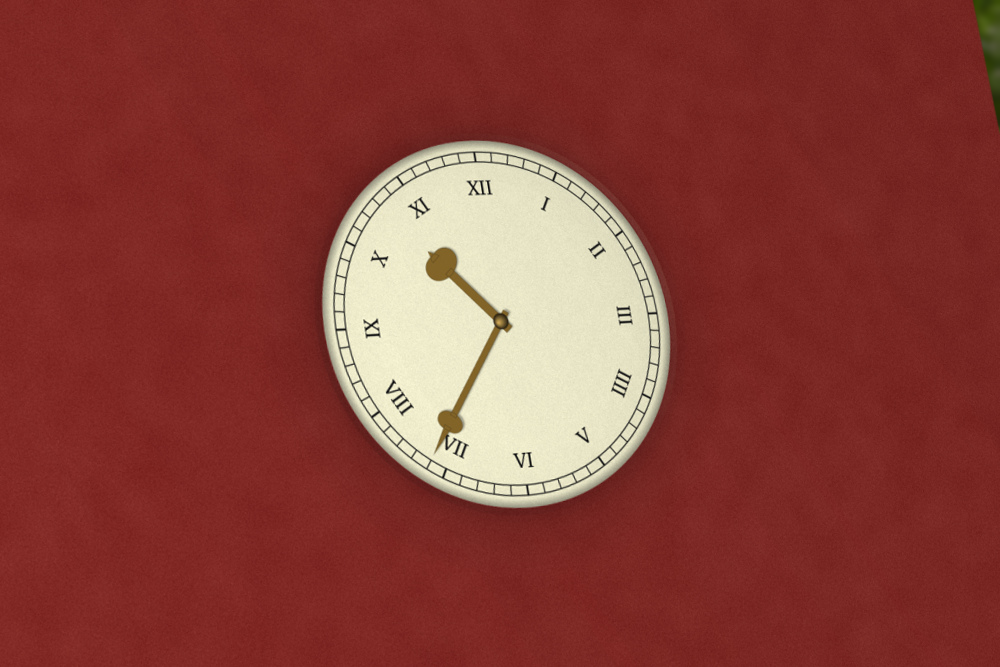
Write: 10:36
